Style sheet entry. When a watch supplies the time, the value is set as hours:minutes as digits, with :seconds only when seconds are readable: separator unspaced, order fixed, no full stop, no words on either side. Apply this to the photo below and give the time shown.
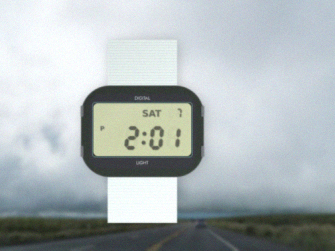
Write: 2:01
